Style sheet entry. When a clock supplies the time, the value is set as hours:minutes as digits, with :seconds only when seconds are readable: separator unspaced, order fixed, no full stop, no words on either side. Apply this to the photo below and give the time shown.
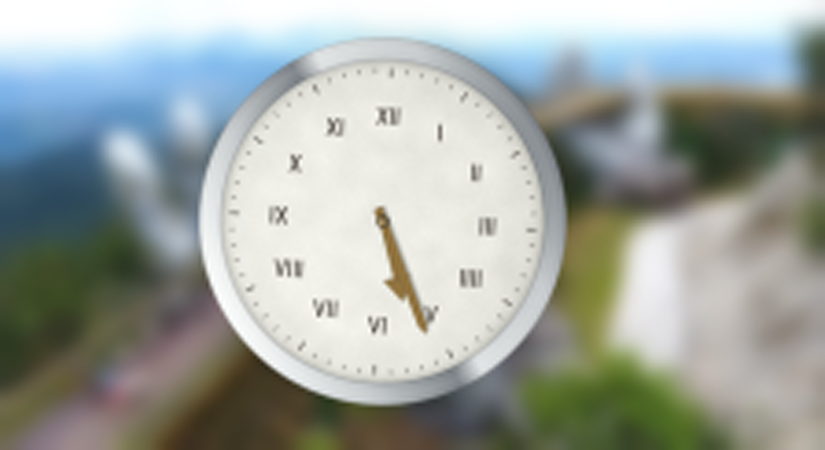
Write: 5:26
